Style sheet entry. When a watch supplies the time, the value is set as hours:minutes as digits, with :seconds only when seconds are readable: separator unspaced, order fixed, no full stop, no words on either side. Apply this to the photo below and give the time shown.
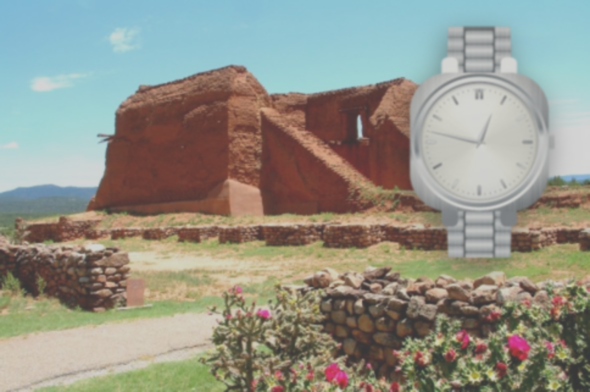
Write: 12:47
